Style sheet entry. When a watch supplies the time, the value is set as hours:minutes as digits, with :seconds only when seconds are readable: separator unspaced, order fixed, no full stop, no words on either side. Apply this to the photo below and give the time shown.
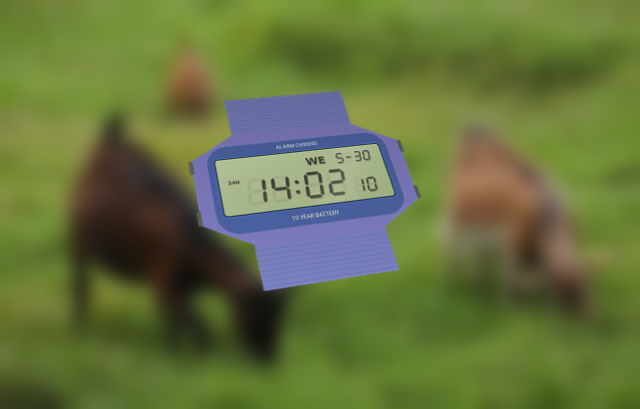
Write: 14:02:10
